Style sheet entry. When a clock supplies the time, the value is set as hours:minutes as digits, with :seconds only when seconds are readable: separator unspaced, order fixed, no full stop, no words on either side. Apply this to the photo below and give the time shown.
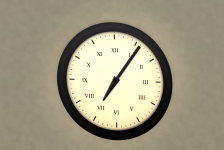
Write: 7:06
